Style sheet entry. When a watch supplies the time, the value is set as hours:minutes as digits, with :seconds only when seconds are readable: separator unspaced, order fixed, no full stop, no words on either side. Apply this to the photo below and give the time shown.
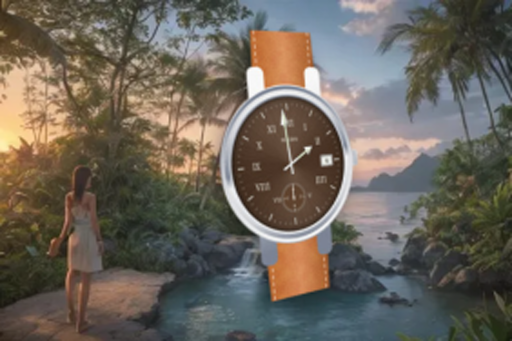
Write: 1:59
